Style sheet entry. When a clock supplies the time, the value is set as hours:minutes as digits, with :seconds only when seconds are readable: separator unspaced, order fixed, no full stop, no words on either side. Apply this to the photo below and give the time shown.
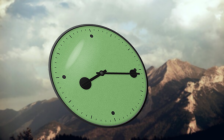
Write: 8:16
